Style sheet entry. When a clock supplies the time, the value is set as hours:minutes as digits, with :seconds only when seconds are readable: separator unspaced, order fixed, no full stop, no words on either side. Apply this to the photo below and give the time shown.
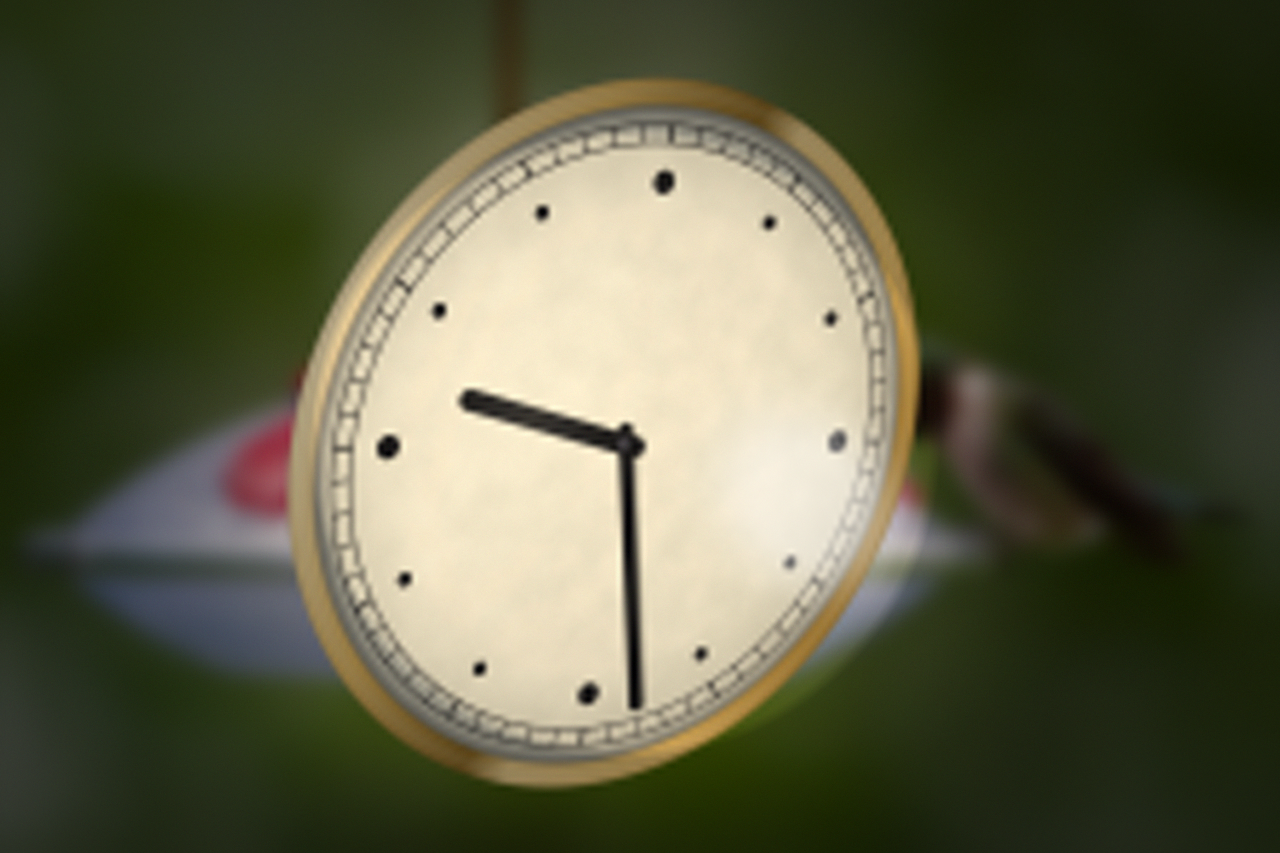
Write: 9:28
